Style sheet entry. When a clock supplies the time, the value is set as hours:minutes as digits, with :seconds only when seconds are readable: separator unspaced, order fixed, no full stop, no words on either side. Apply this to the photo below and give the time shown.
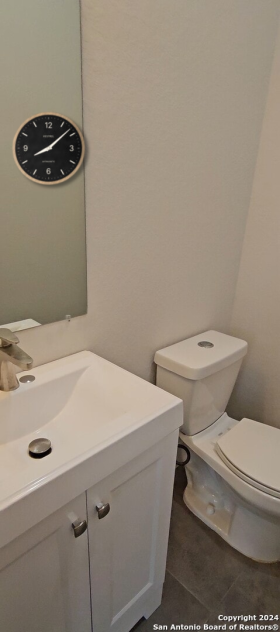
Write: 8:08
